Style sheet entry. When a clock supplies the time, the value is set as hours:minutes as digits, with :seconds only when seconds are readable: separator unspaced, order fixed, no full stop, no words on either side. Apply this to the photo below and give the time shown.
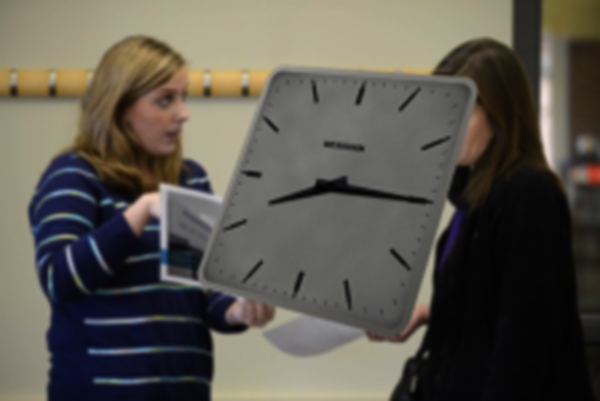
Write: 8:15
